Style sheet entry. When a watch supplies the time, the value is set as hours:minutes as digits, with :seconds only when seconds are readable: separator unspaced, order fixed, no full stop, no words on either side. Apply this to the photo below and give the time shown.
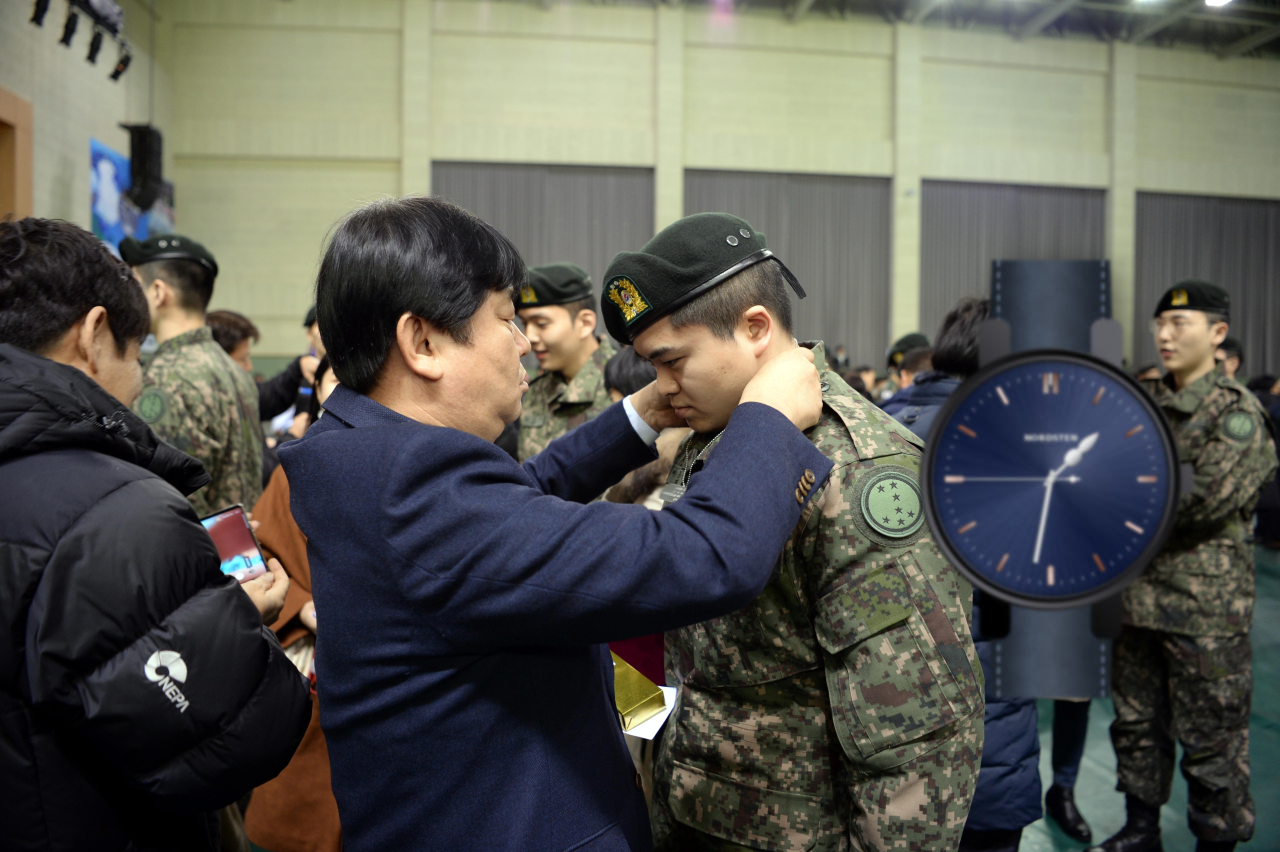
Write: 1:31:45
